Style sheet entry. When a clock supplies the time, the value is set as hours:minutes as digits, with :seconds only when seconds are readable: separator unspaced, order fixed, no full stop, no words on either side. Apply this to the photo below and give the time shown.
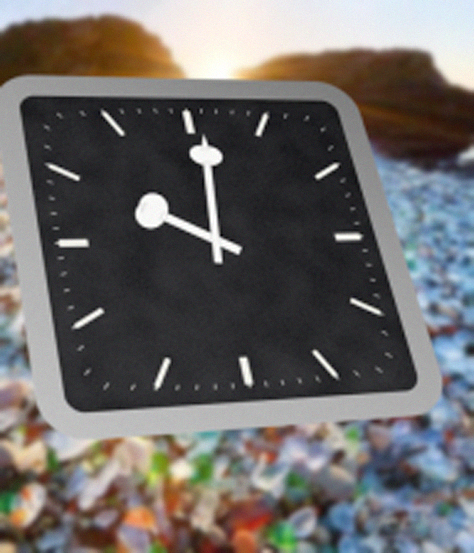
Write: 10:01
